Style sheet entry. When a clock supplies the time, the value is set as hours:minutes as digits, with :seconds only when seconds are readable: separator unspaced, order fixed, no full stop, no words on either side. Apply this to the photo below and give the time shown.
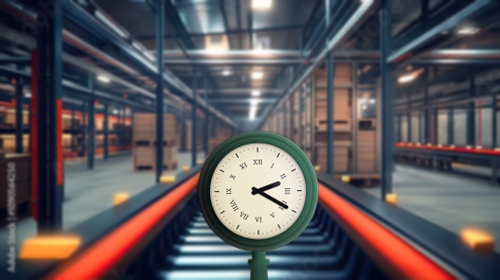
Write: 2:20
